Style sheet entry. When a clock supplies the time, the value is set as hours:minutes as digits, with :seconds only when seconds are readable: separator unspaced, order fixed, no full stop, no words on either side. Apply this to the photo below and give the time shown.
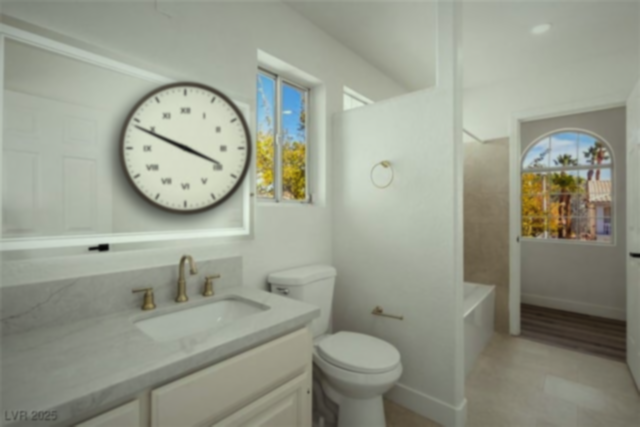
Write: 3:49
